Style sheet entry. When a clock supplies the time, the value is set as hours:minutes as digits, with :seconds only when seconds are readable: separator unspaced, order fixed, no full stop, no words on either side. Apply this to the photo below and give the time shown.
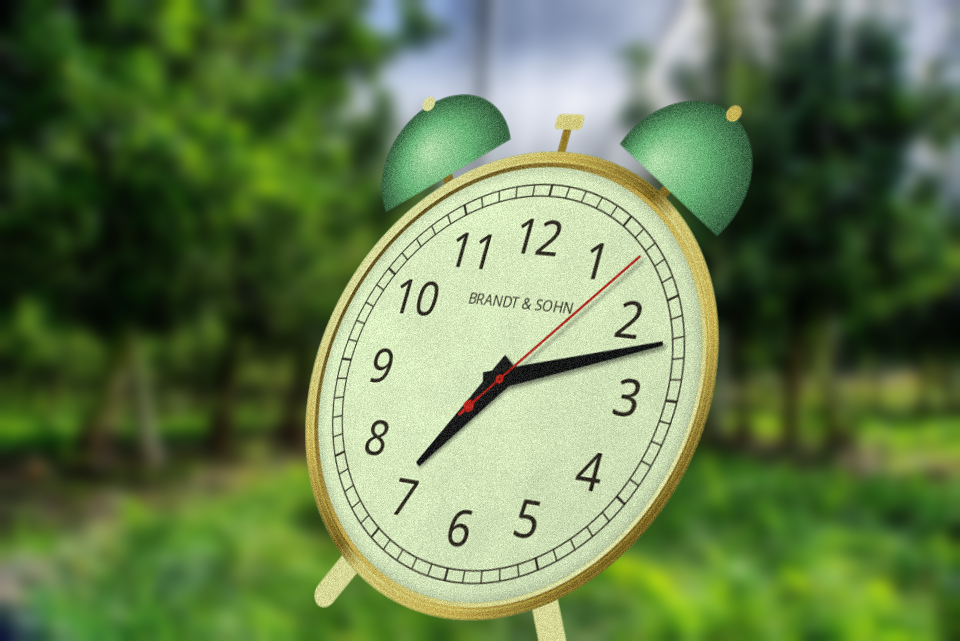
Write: 7:12:07
